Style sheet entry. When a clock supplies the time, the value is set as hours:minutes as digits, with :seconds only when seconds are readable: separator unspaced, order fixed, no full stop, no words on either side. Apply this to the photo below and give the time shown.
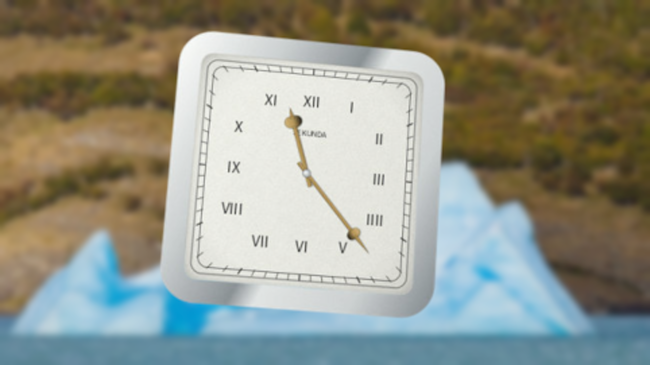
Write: 11:23
